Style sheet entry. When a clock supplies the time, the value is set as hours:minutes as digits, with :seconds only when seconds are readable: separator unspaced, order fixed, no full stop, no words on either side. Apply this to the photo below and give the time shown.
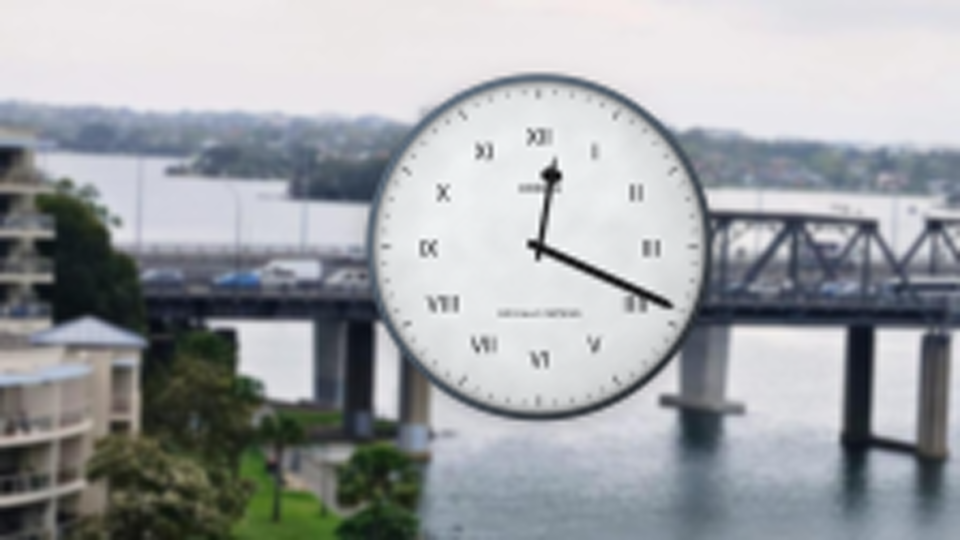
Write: 12:19
